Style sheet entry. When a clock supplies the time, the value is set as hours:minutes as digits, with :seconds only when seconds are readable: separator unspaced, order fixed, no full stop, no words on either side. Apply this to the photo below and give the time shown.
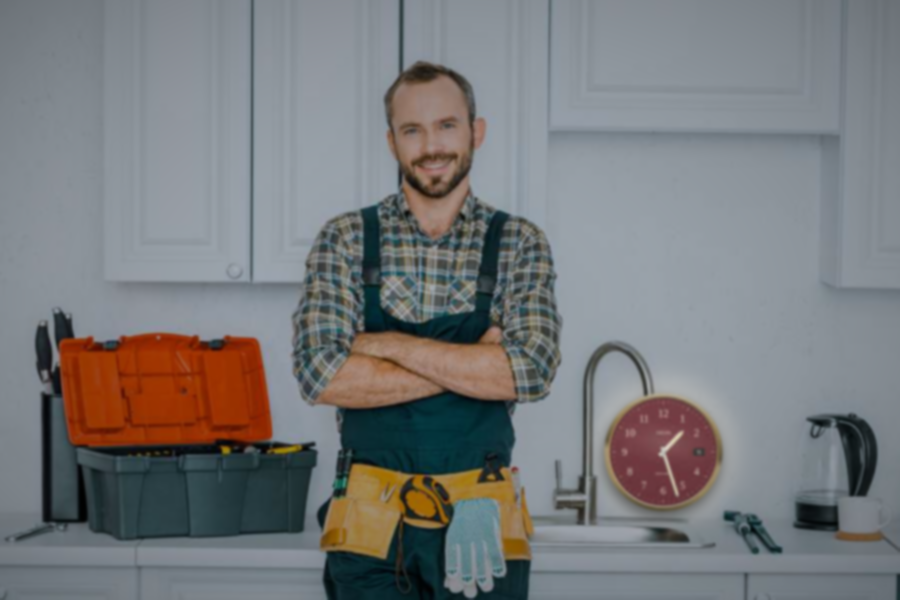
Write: 1:27
